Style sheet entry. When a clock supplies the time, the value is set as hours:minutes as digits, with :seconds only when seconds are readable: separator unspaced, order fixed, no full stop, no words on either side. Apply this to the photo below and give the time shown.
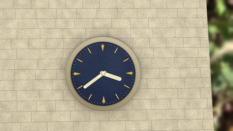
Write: 3:39
